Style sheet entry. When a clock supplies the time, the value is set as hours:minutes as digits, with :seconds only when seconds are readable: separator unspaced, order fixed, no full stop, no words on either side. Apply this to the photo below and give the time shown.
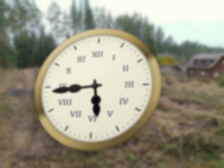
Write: 5:44
